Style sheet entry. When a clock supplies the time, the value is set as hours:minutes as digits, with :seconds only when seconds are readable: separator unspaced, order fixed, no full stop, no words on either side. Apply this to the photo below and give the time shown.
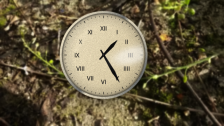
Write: 1:25
